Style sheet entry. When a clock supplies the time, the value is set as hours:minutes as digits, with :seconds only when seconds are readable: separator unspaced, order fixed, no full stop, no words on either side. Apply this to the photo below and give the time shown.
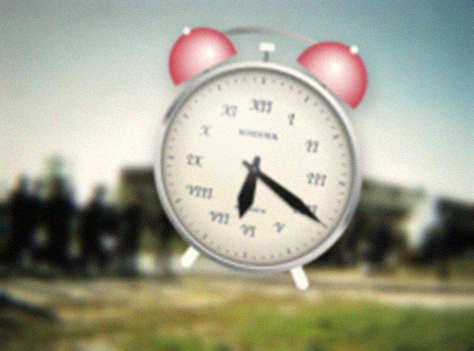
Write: 6:20
